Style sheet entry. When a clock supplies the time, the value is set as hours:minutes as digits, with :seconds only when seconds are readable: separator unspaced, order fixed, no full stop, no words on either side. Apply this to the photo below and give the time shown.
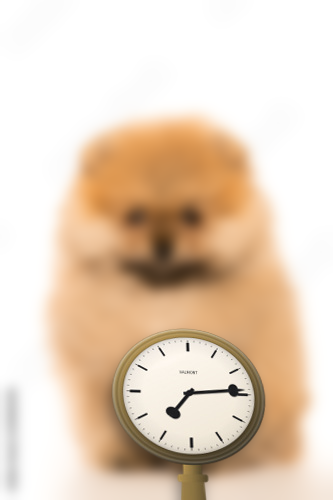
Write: 7:14
